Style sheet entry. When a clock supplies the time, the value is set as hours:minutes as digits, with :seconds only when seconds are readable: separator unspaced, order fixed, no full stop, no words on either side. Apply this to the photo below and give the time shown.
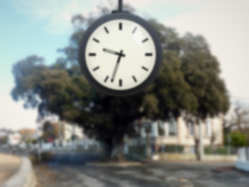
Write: 9:33
